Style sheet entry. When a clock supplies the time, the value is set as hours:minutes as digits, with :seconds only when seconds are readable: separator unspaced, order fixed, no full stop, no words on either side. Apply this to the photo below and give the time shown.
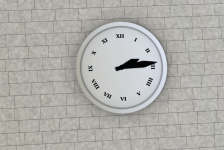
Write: 2:14
